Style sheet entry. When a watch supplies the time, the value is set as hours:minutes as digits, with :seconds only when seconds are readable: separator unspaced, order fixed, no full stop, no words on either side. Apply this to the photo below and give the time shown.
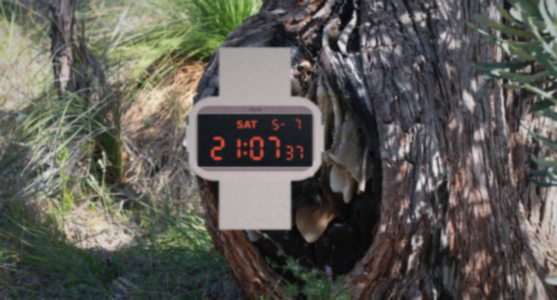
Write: 21:07:37
